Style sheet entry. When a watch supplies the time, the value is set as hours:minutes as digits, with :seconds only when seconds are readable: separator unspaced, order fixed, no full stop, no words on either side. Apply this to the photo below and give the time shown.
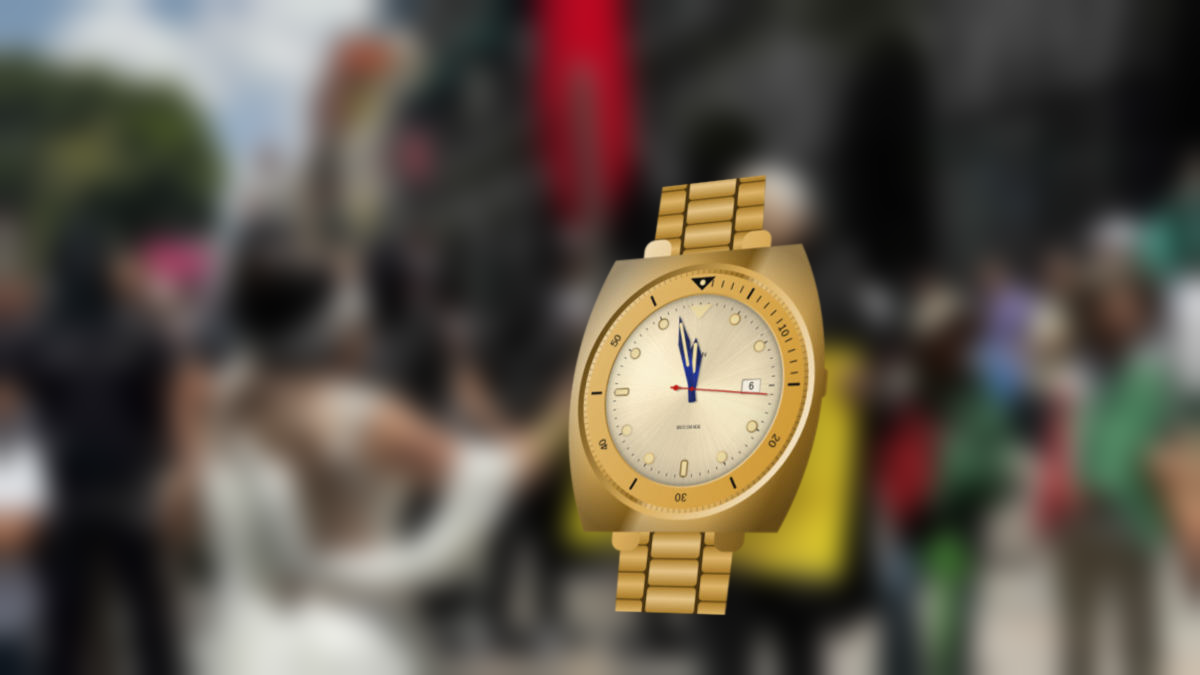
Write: 11:57:16
